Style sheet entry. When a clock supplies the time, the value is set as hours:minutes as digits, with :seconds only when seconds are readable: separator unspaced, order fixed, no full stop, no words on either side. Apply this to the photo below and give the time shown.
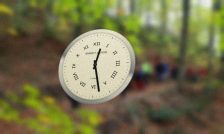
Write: 12:28
